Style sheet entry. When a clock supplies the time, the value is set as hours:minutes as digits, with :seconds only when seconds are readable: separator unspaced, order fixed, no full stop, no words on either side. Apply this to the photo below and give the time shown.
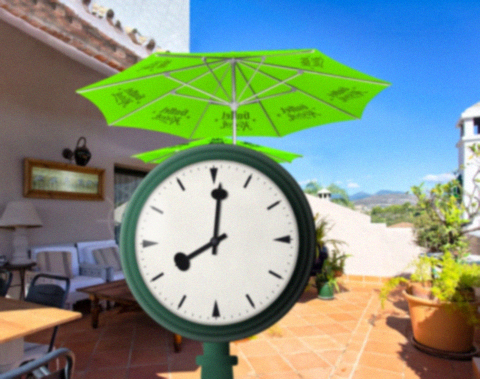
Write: 8:01
